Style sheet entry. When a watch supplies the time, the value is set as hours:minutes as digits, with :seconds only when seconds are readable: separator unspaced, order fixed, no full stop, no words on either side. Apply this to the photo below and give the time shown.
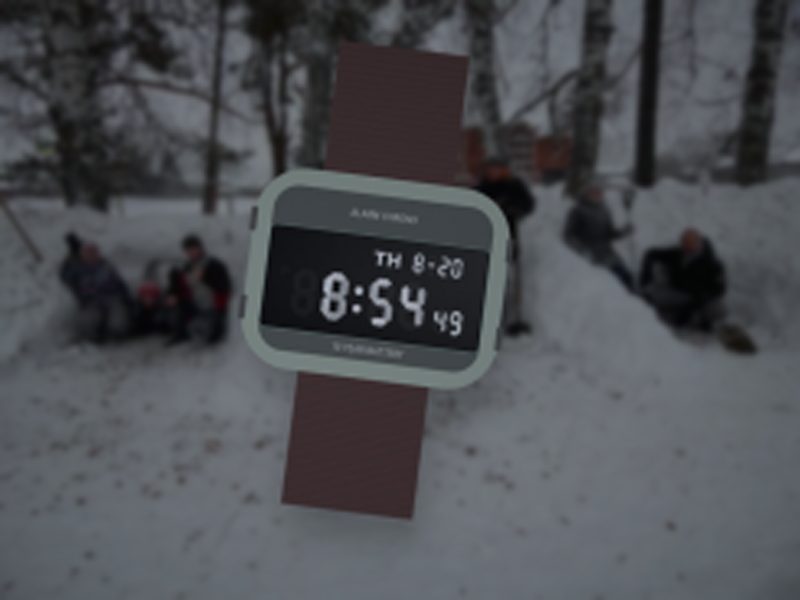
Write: 8:54:49
